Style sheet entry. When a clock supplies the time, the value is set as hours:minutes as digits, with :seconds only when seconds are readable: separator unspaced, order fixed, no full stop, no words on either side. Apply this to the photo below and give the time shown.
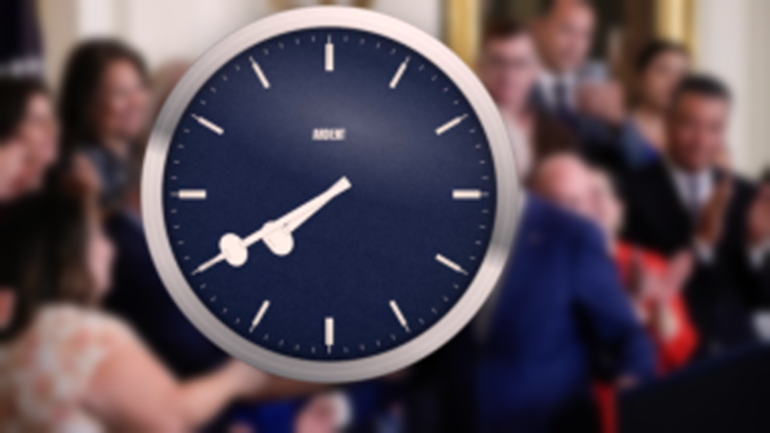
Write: 7:40
